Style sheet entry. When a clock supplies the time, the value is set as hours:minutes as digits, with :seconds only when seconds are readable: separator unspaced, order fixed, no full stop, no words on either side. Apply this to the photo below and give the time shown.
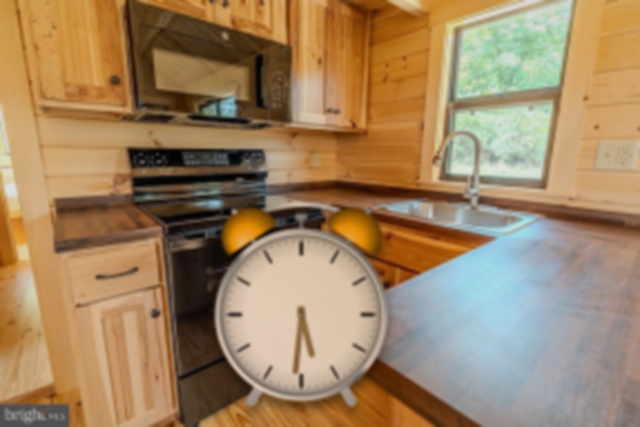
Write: 5:31
